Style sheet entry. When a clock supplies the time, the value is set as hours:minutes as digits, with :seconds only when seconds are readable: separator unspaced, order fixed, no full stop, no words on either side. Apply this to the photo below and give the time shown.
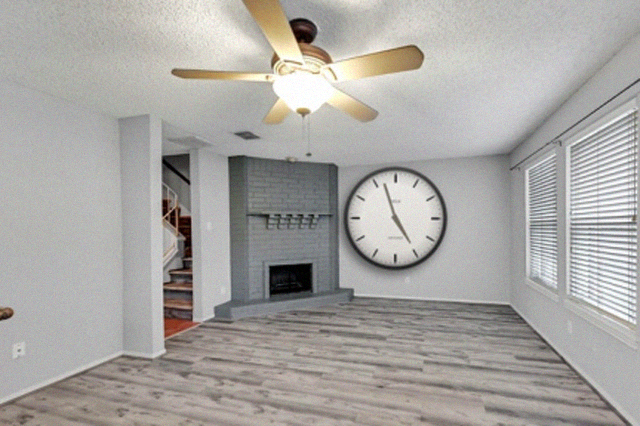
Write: 4:57
